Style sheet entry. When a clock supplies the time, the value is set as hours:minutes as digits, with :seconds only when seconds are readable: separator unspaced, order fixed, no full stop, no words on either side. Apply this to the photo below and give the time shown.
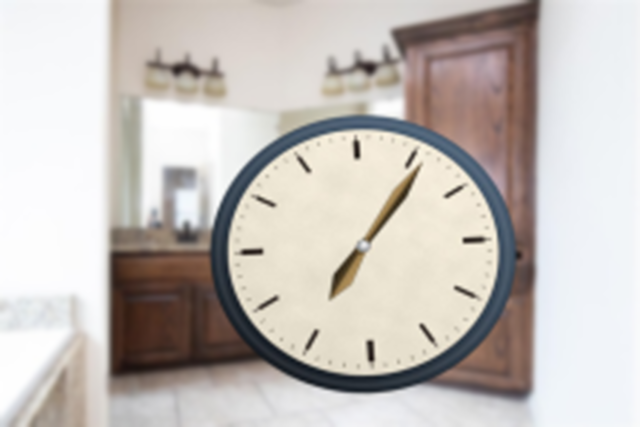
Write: 7:06
